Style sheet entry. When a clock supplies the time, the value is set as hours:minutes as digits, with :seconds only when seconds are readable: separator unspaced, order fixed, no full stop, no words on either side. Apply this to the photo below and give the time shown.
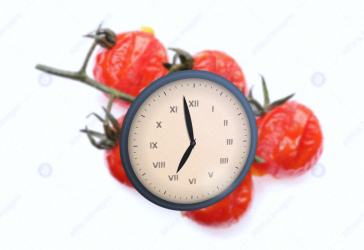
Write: 6:58
